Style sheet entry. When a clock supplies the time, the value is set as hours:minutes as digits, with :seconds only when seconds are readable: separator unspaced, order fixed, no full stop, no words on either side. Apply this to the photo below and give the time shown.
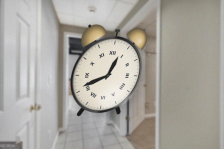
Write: 12:41
